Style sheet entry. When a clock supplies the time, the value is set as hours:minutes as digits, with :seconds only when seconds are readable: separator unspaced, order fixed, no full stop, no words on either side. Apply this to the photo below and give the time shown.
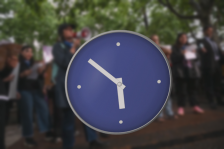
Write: 5:52
